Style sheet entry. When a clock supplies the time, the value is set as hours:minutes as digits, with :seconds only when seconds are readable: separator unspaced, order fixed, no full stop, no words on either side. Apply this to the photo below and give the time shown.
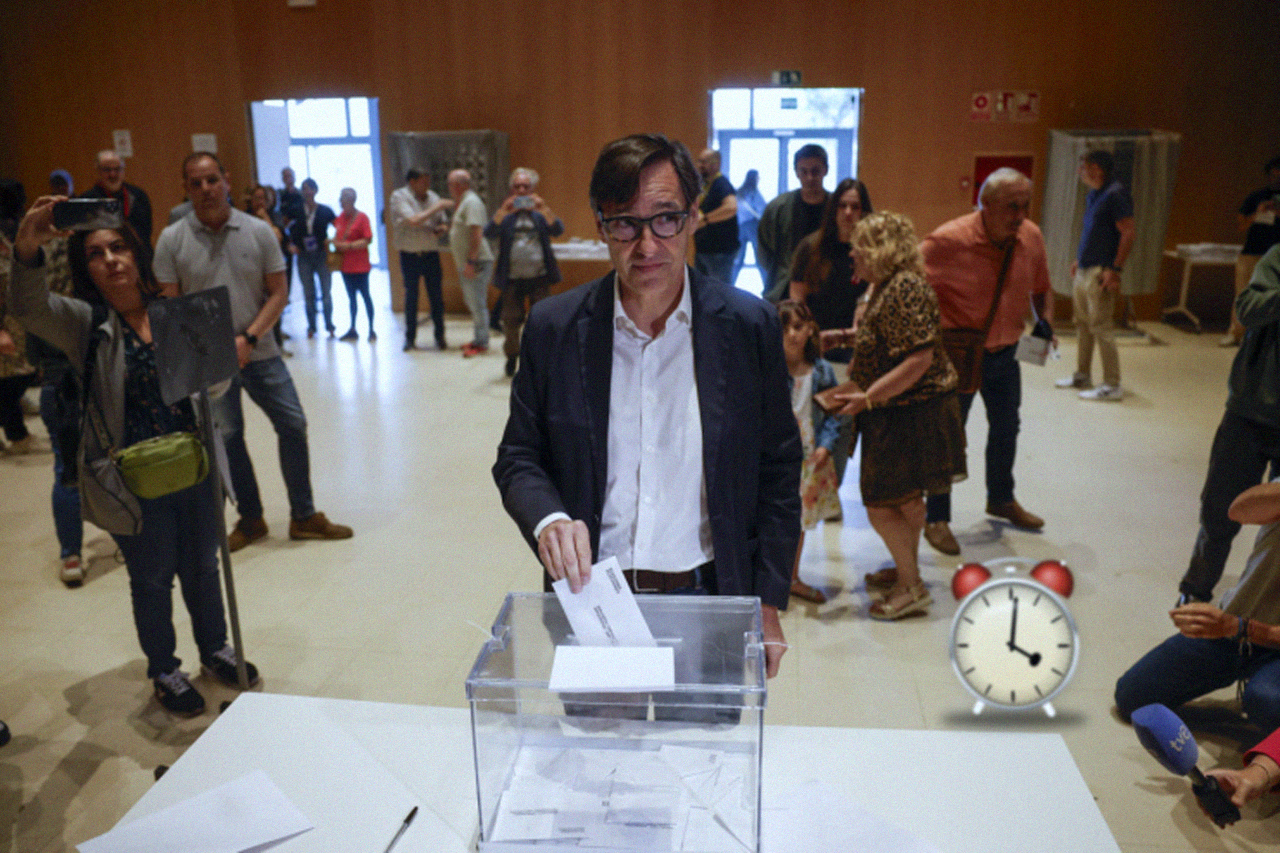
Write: 4:01
